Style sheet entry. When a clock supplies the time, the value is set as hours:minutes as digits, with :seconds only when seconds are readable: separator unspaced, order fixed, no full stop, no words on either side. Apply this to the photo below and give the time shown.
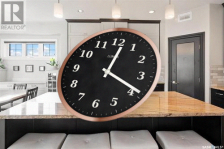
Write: 12:19
